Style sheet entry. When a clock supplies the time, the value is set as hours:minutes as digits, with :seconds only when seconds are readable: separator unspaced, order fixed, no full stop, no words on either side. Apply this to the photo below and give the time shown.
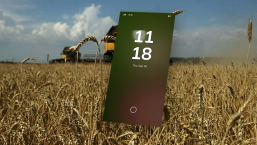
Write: 11:18
